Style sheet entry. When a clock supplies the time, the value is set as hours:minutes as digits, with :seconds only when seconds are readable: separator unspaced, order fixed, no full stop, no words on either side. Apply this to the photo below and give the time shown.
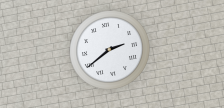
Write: 2:40
